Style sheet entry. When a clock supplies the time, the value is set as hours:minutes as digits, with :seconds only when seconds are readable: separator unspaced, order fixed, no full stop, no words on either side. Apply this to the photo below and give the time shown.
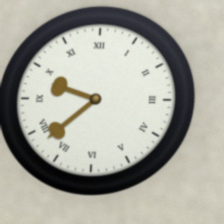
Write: 9:38
